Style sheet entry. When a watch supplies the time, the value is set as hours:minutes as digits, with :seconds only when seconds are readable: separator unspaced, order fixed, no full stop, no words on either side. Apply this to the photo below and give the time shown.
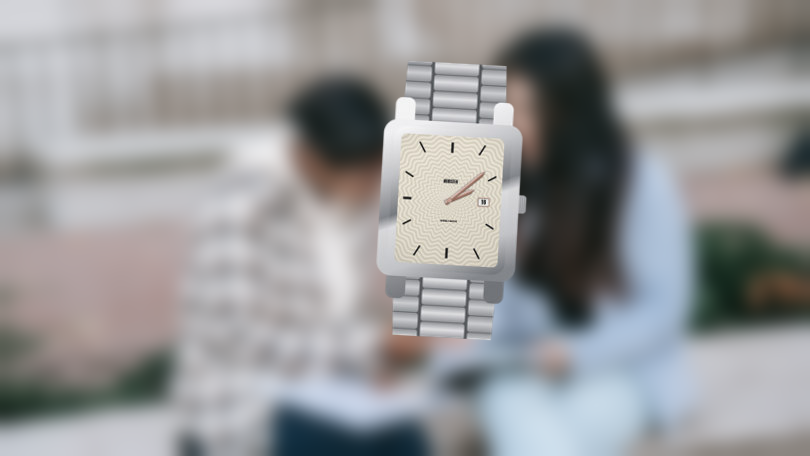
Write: 2:08
